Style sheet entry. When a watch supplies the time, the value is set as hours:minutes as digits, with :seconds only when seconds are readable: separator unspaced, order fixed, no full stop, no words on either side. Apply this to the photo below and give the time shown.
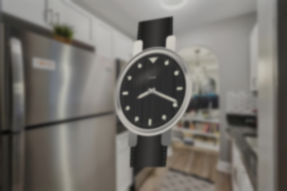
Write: 8:19
